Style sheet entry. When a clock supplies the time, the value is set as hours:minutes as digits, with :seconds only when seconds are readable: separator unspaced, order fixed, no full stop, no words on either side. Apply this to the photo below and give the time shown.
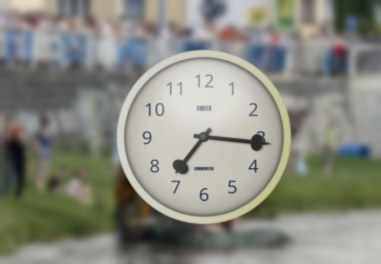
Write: 7:16
